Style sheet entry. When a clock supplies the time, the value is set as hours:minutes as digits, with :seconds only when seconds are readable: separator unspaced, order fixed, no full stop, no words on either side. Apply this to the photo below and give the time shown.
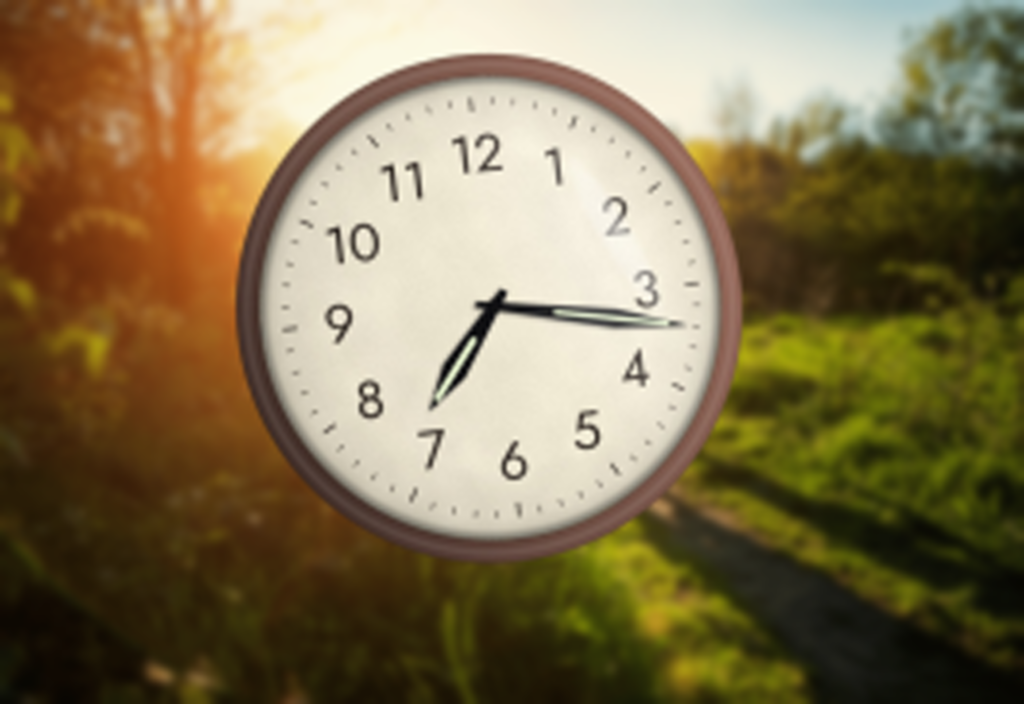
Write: 7:17
